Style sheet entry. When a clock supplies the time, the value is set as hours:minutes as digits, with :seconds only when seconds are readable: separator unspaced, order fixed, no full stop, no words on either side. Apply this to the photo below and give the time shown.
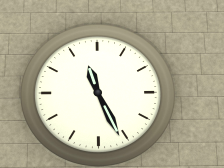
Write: 11:26
